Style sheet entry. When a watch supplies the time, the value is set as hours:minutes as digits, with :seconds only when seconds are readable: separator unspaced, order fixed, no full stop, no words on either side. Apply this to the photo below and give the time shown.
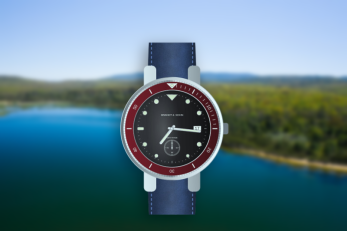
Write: 7:16
